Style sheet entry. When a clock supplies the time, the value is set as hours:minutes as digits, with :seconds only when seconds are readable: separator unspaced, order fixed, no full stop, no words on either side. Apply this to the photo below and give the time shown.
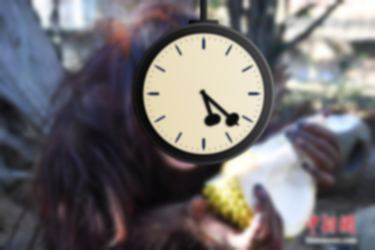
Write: 5:22
